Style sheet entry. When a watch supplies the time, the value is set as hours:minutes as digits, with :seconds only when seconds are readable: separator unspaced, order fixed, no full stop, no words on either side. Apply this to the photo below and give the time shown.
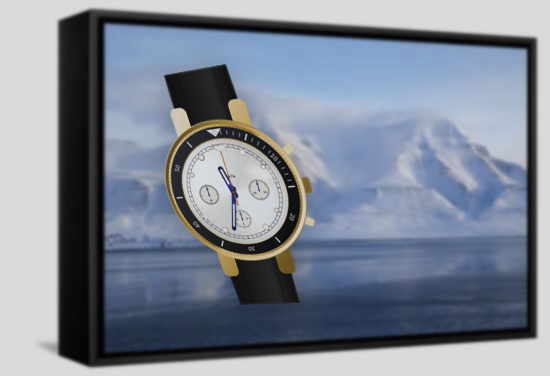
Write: 11:33
